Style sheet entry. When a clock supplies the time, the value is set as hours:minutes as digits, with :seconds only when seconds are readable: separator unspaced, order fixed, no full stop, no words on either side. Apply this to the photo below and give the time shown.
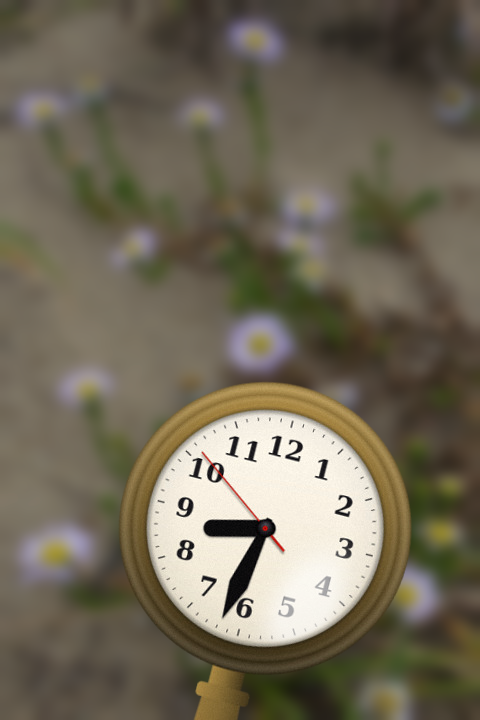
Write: 8:31:51
